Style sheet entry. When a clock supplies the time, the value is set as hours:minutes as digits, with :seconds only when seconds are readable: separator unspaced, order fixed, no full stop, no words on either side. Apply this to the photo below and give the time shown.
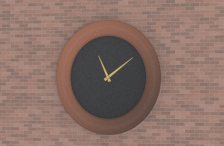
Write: 11:09
